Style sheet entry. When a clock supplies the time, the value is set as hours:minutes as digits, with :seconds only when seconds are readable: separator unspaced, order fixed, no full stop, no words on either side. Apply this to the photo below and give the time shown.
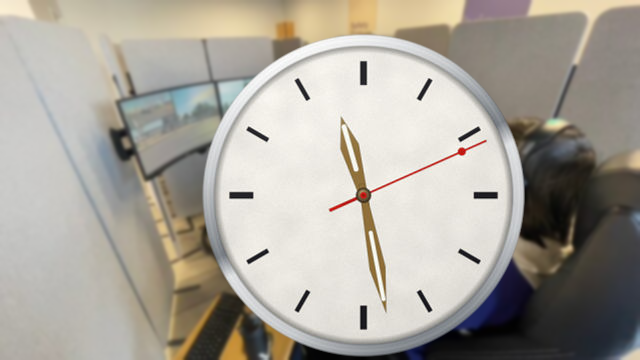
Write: 11:28:11
